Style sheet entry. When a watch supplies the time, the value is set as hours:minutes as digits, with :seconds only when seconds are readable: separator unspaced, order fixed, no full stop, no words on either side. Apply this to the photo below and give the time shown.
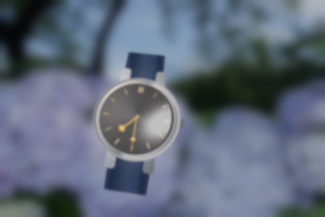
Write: 7:30
